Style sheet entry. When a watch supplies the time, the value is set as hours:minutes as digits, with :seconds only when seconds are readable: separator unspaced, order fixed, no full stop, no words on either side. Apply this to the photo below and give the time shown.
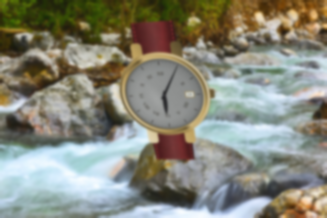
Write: 6:05
